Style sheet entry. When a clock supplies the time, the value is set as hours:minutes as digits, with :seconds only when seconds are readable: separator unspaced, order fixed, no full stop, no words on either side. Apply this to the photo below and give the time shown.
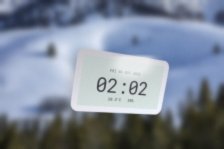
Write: 2:02
